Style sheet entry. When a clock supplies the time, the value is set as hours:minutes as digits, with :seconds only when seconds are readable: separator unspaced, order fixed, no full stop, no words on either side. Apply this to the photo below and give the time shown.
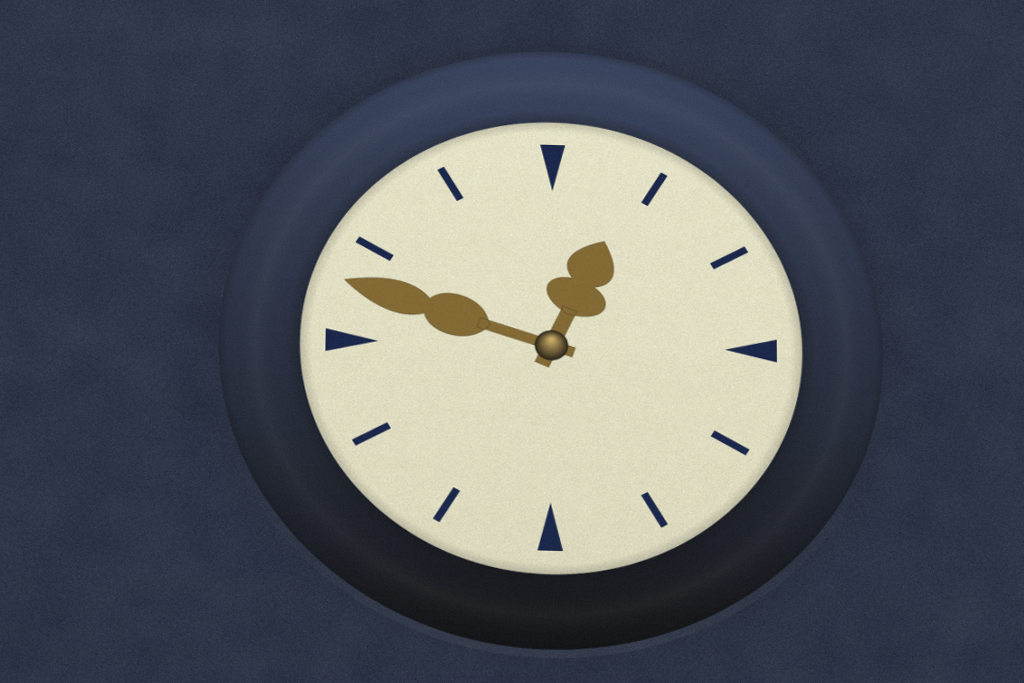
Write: 12:48
